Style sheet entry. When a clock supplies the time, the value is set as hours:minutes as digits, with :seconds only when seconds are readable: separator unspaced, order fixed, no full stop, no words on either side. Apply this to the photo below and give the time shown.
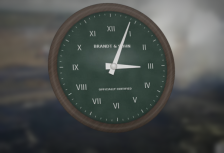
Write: 3:04
